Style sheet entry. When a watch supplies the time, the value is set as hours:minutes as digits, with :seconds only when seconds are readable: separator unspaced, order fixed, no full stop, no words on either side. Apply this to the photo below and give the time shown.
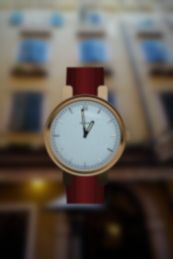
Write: 12:59
